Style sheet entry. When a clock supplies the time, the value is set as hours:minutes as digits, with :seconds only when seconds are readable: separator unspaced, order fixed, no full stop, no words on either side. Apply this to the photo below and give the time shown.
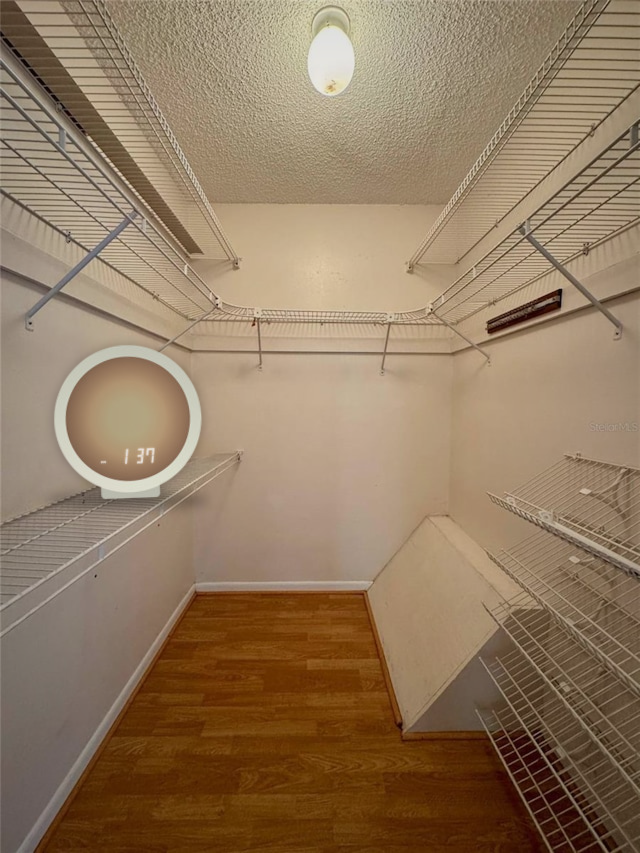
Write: 1:37
